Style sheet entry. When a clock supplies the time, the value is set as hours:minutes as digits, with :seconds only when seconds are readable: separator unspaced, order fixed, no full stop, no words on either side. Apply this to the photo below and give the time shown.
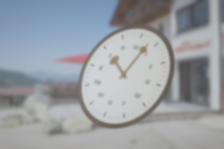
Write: 10:03
